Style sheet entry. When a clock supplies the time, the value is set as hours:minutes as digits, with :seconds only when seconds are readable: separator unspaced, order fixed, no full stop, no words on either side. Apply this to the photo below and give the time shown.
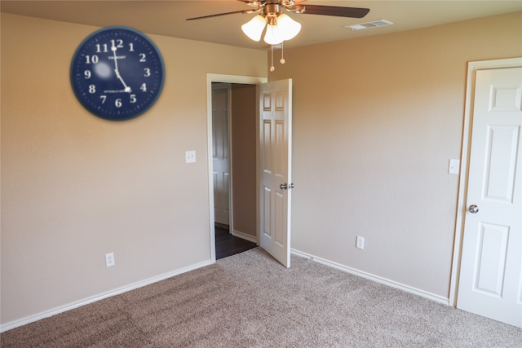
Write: 4:59
